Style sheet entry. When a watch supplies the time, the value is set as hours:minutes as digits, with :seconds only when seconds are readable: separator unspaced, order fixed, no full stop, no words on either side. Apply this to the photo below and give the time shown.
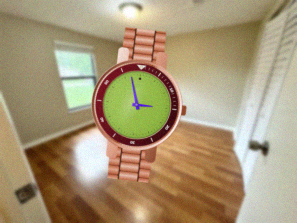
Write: 2:57
